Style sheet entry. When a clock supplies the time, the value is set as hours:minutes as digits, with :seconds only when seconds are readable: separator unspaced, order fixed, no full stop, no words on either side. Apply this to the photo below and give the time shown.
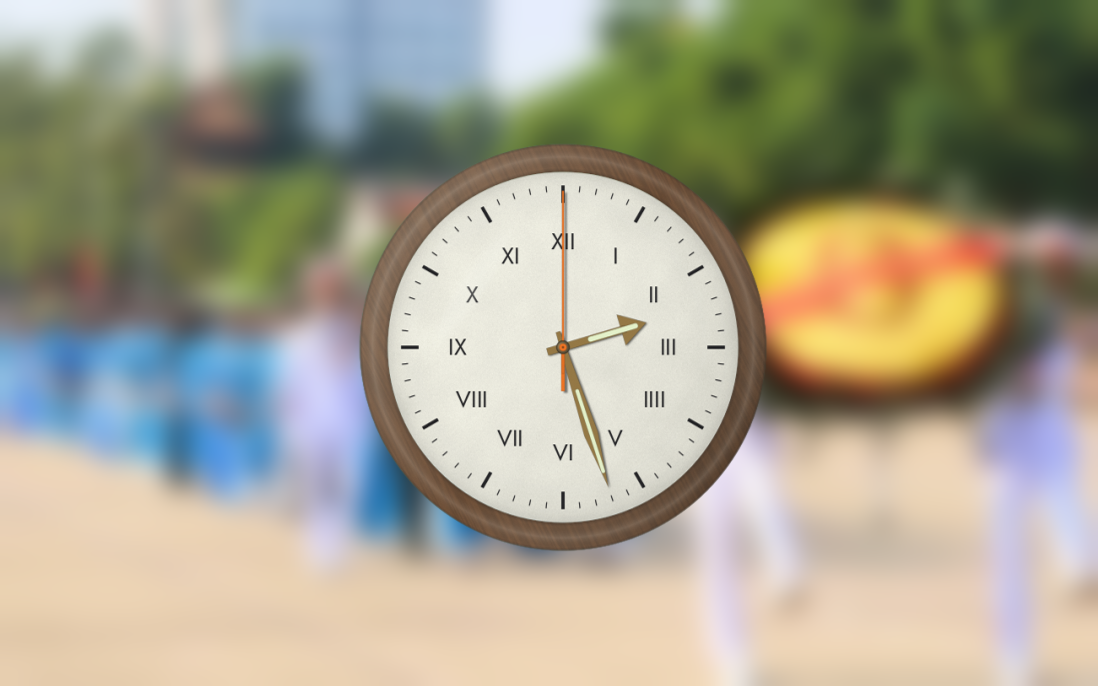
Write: 2:27:00
